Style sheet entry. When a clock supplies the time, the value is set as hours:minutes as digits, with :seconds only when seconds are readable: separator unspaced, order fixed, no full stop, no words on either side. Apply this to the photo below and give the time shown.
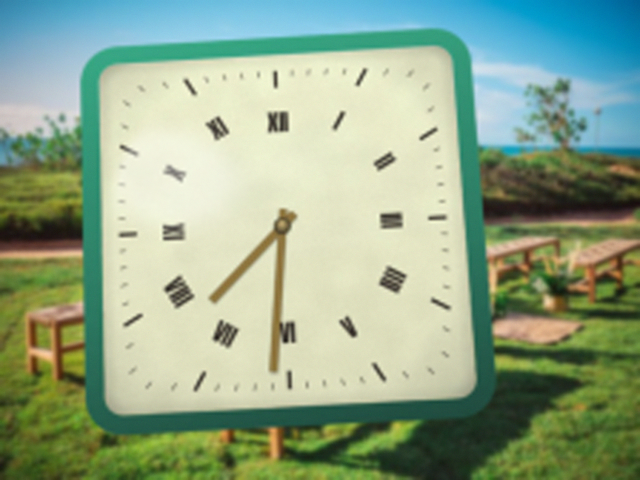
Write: 7:31
